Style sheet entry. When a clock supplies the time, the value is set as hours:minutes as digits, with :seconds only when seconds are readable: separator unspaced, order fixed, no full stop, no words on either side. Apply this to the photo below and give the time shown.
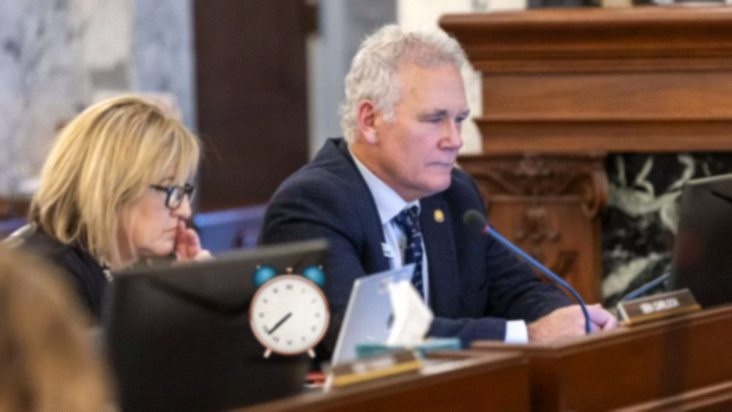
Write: 7:38
